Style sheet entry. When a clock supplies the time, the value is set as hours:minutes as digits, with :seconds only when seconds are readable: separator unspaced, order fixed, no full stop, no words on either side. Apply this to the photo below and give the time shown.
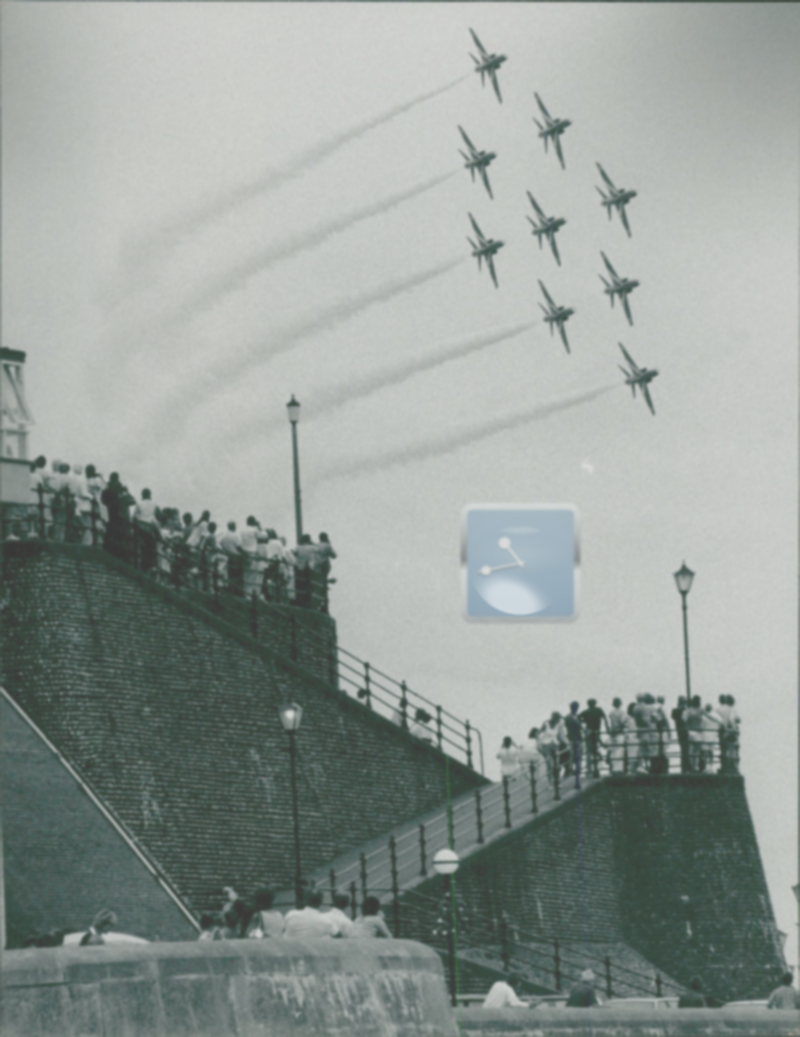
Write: 10:43
